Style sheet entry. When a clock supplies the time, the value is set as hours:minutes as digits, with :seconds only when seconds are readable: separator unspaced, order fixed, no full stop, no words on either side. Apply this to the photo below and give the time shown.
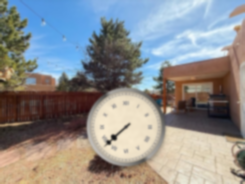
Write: 7:38
